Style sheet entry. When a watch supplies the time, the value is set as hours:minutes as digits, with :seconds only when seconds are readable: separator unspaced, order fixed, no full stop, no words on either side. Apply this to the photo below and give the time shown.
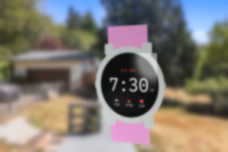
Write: 7:30
